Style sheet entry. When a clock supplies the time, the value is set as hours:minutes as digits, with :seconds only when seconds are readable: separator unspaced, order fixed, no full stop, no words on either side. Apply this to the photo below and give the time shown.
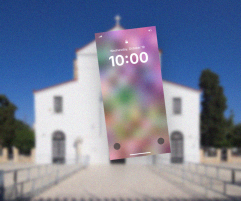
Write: 10:00
